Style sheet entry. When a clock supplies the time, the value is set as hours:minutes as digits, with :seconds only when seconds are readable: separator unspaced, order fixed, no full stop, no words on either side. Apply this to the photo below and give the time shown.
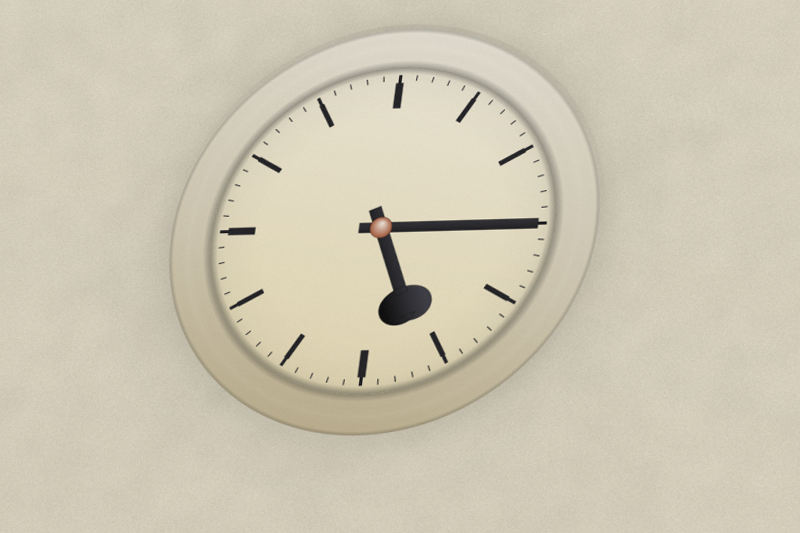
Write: 5:15
